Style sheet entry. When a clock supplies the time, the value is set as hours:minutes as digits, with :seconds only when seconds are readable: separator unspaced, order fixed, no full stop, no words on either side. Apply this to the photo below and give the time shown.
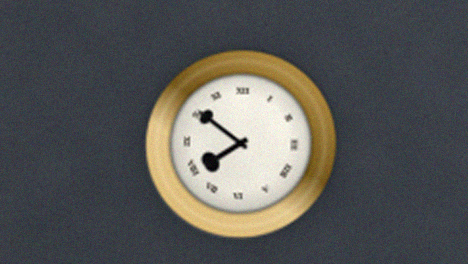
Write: 7:51
